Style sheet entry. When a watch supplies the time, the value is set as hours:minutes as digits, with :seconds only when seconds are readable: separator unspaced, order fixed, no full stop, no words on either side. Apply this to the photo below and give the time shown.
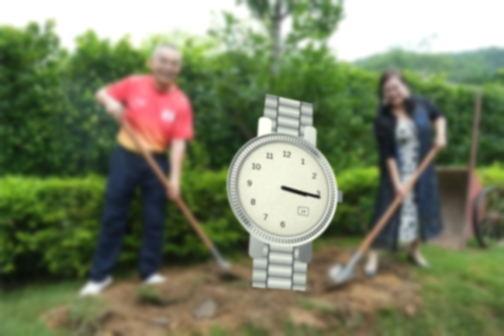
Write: 3:16
